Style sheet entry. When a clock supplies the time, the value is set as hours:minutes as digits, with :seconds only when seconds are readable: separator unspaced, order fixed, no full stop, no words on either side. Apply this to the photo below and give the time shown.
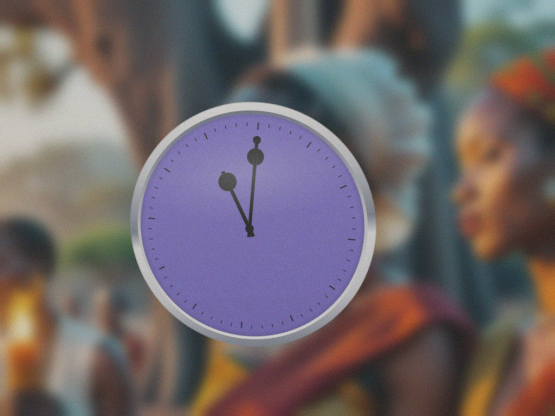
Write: 11:00
